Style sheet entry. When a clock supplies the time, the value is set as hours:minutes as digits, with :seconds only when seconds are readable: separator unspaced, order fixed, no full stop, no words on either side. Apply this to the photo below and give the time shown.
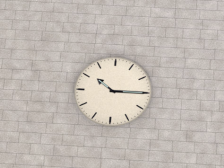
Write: 10:15
